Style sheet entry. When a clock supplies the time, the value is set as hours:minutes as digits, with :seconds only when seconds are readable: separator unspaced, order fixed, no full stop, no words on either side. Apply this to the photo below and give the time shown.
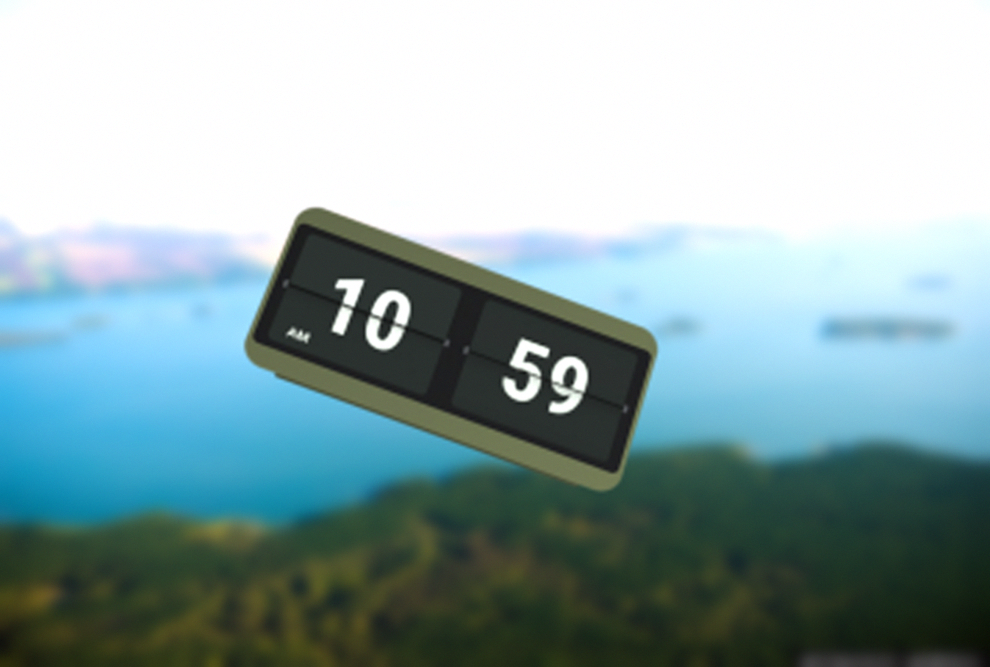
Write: 10:59
